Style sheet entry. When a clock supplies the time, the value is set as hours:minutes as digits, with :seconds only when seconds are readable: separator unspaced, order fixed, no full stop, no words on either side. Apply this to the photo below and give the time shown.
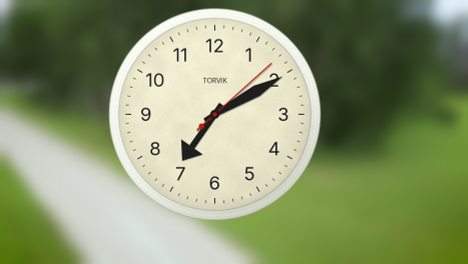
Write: 7:10:08
